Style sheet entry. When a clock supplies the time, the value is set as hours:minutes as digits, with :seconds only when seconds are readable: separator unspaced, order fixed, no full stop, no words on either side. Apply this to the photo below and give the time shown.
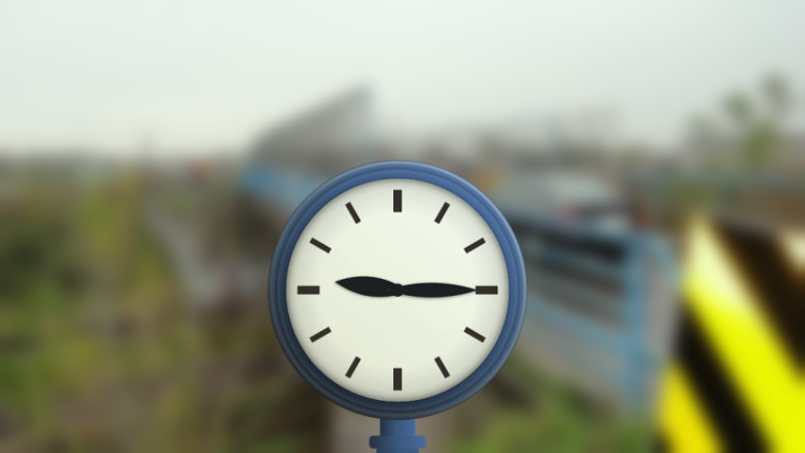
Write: 9:15
